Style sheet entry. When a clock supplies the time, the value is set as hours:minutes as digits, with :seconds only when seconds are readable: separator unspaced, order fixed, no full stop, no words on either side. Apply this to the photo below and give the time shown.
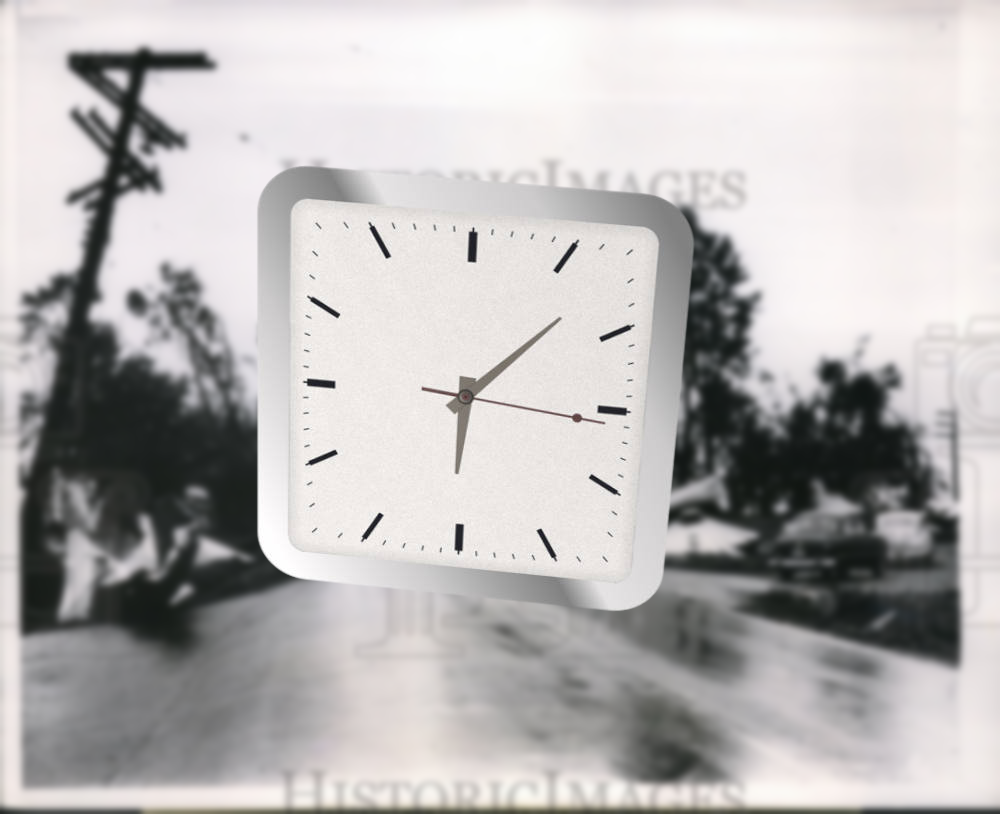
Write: 6:07:16
